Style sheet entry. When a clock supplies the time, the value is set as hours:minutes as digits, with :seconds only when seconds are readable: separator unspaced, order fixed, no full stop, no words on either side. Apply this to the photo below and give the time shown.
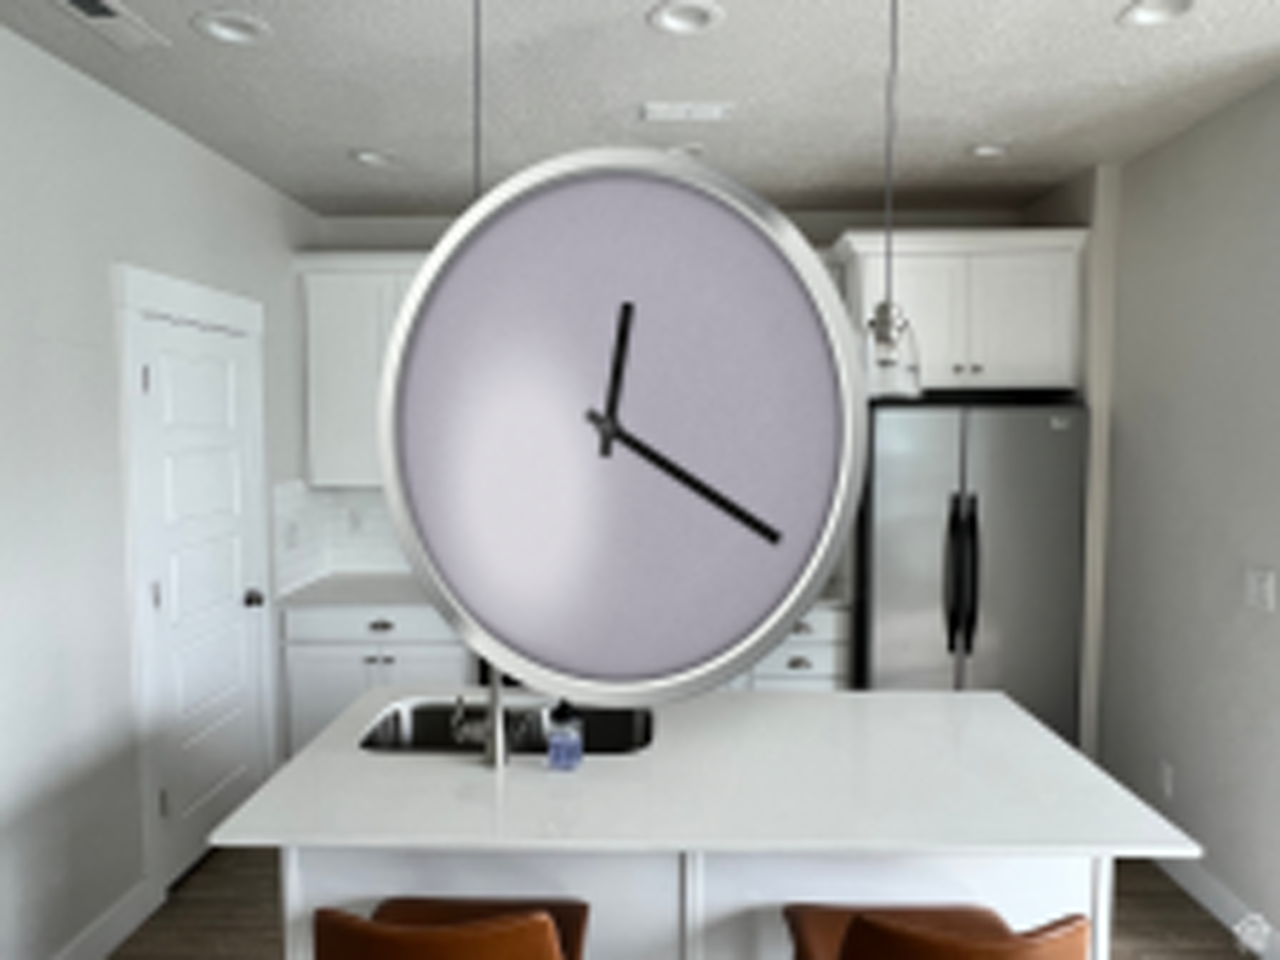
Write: 12:20
